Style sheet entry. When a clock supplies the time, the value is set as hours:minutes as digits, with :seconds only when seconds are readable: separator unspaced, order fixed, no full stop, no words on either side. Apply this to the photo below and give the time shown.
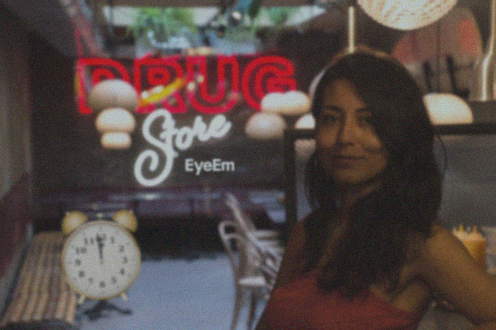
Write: 11:59
